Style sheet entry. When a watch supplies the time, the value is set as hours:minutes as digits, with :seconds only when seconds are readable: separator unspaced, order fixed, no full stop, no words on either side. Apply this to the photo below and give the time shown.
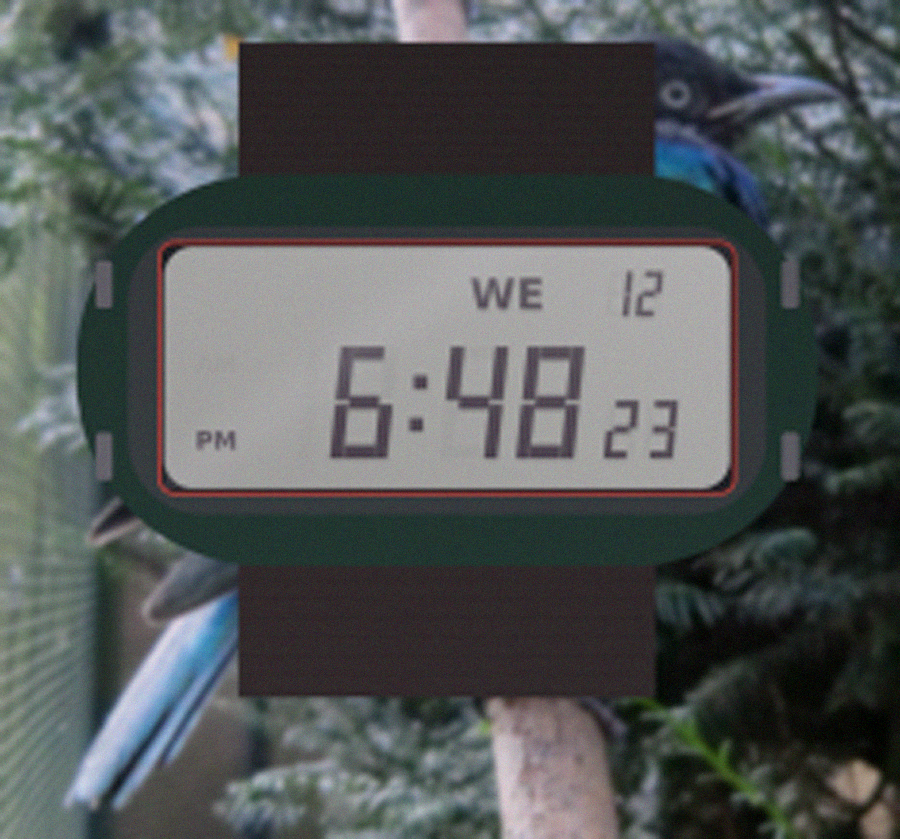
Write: 6:48:23
